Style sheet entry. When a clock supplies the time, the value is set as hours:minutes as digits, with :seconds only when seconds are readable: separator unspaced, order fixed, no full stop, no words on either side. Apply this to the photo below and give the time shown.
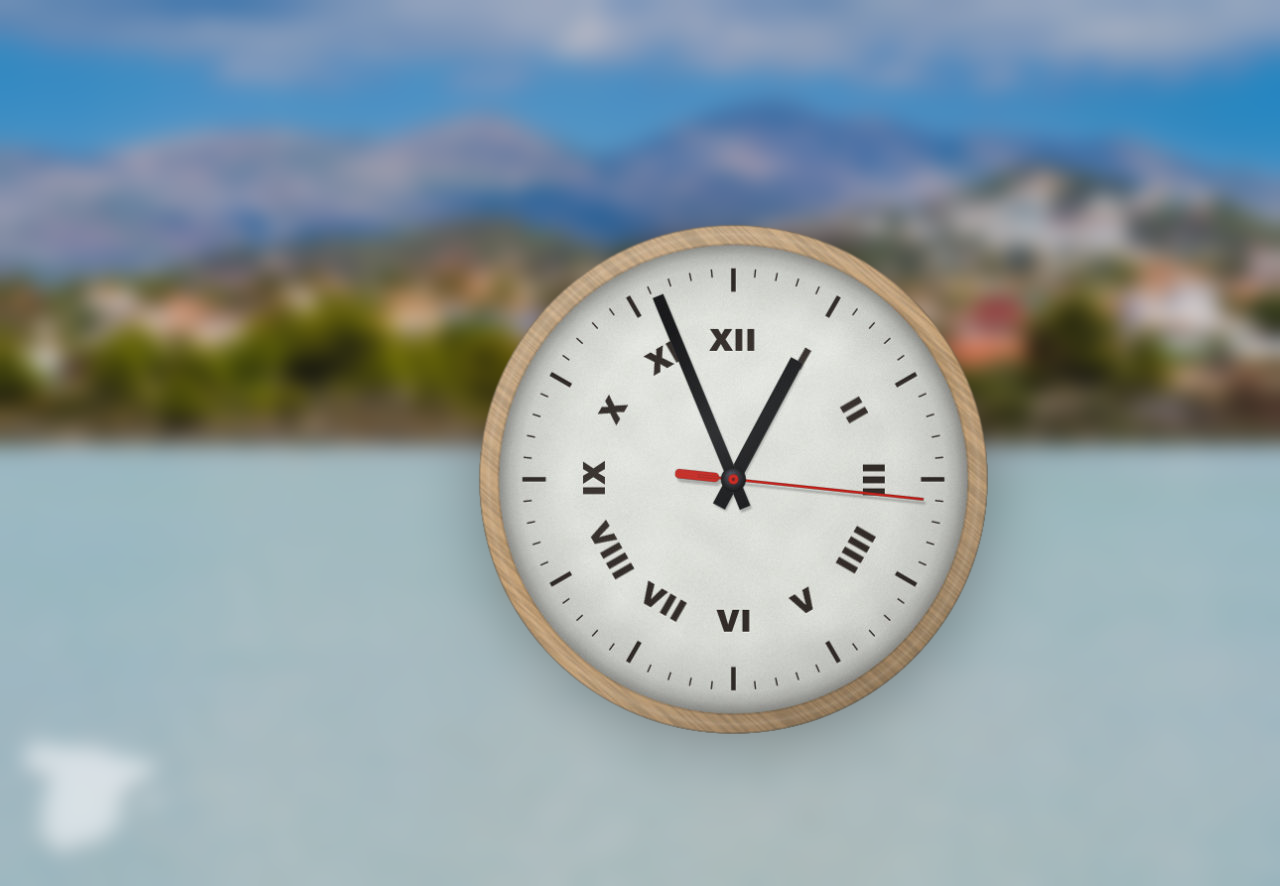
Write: 12:56:16
